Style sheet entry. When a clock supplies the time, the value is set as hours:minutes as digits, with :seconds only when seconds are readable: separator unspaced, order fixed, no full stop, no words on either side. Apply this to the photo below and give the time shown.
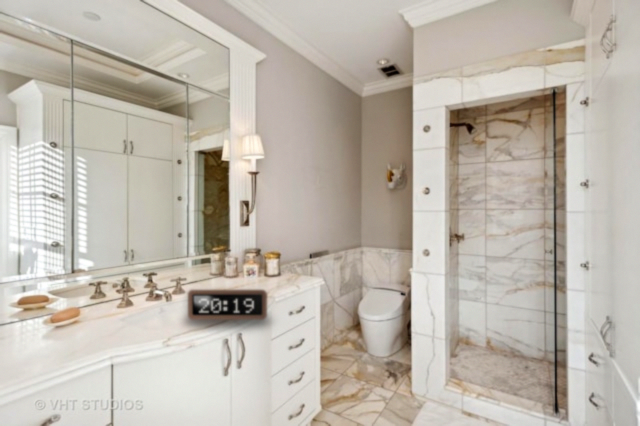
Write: 20:19
